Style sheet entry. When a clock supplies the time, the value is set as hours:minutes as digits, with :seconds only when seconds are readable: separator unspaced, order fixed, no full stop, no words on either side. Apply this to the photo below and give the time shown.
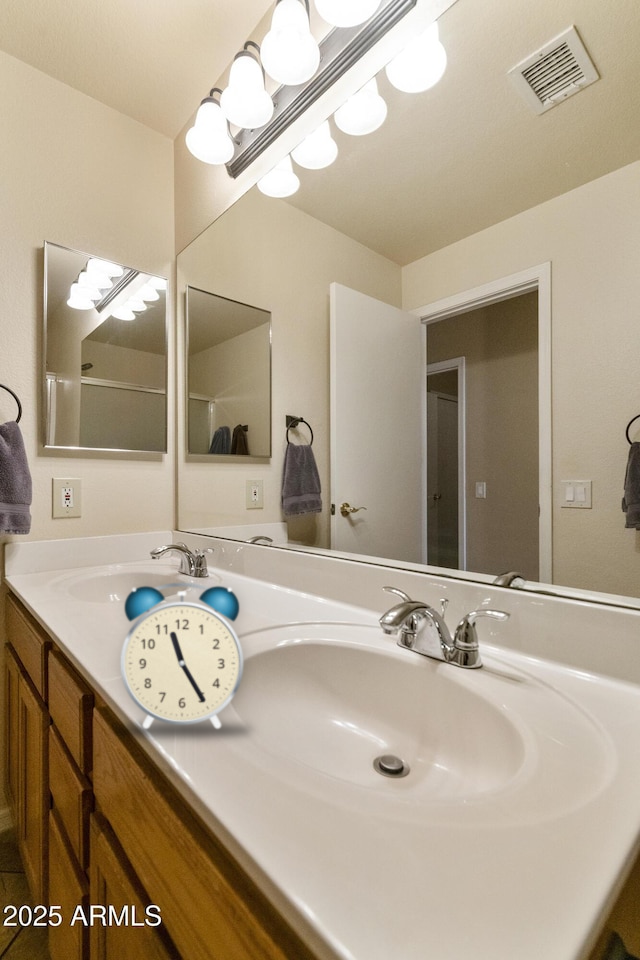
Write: 11:25
